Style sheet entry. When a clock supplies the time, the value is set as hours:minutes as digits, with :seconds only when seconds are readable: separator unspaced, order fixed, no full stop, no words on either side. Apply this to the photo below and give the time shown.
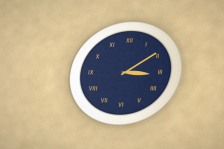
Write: 3:09
